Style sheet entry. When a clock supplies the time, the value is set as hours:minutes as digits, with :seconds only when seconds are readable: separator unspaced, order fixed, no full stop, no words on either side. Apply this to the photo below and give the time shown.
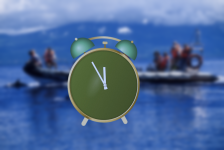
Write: 11:55
